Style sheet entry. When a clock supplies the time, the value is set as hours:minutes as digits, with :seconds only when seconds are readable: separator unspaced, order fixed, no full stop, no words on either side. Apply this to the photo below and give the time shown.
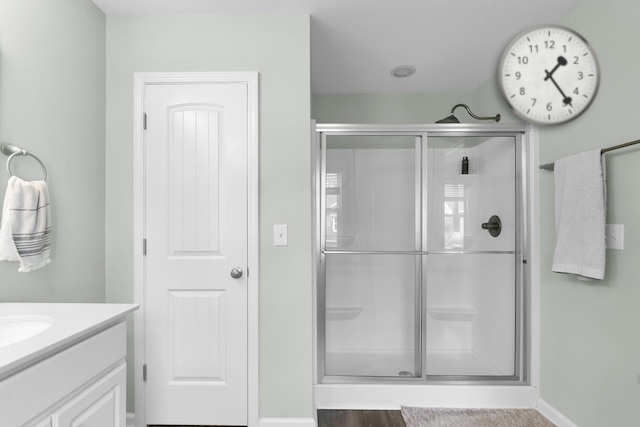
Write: 1:24
